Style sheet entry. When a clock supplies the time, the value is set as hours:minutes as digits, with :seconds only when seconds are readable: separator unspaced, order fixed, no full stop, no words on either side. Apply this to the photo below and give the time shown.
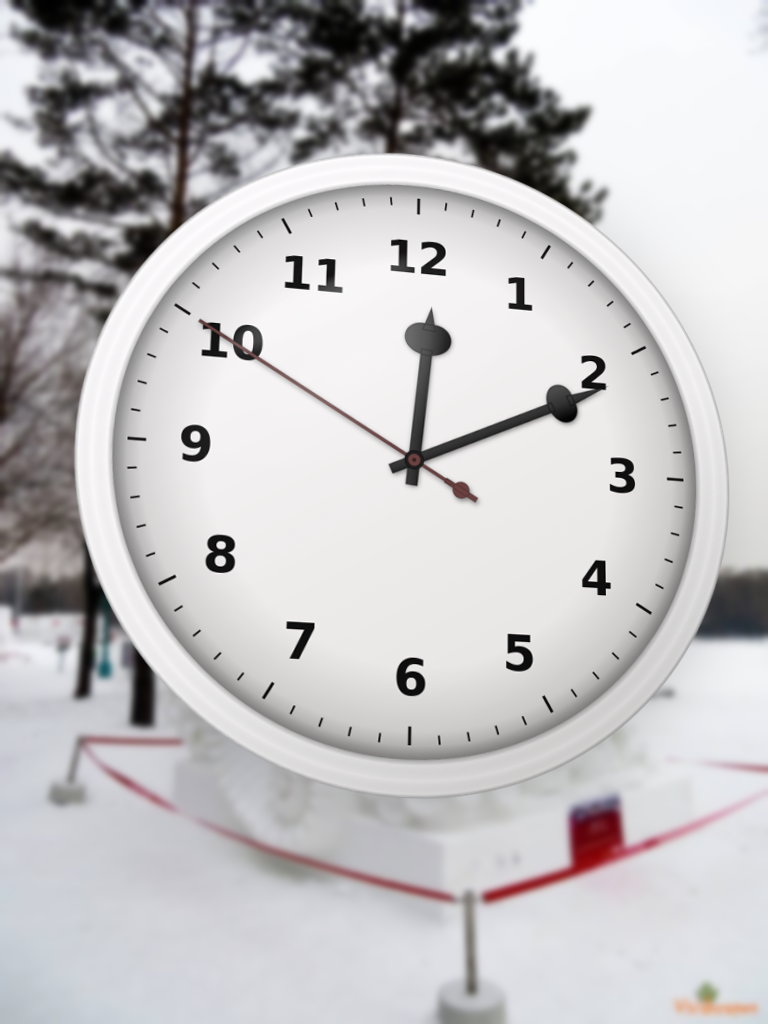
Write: 12:10:50
